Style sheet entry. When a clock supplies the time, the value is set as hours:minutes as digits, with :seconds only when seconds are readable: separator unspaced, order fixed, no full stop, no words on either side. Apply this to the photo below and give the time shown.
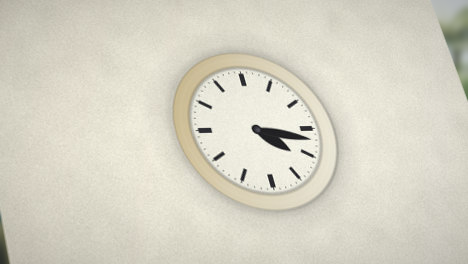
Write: 4:17
